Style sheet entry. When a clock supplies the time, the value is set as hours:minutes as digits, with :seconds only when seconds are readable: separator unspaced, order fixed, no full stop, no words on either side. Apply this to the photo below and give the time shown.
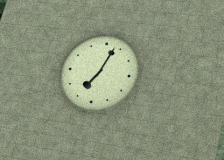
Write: 7:03
